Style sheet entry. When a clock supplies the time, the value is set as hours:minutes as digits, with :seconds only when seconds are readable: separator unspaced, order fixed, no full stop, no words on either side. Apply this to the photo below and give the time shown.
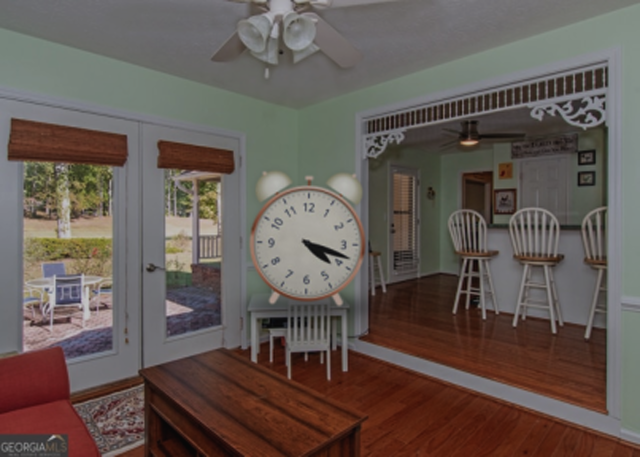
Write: 4:18
